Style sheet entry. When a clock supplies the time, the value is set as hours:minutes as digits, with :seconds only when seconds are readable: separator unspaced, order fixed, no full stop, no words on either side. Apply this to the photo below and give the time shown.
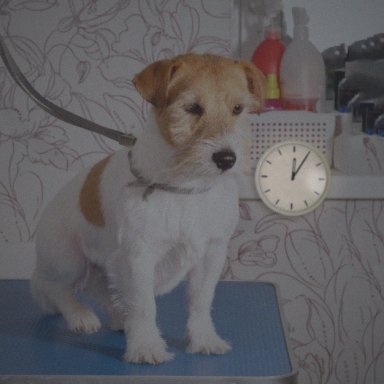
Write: 12:05
